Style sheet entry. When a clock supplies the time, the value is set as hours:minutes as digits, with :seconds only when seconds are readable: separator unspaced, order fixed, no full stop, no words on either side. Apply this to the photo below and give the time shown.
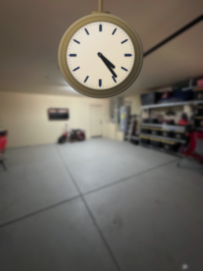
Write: 4:24
